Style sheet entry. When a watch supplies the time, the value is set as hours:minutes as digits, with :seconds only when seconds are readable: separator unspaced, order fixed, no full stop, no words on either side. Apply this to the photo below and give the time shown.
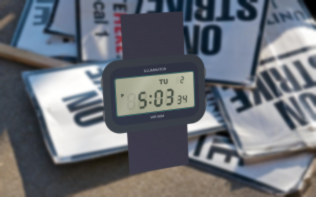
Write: 5:03
